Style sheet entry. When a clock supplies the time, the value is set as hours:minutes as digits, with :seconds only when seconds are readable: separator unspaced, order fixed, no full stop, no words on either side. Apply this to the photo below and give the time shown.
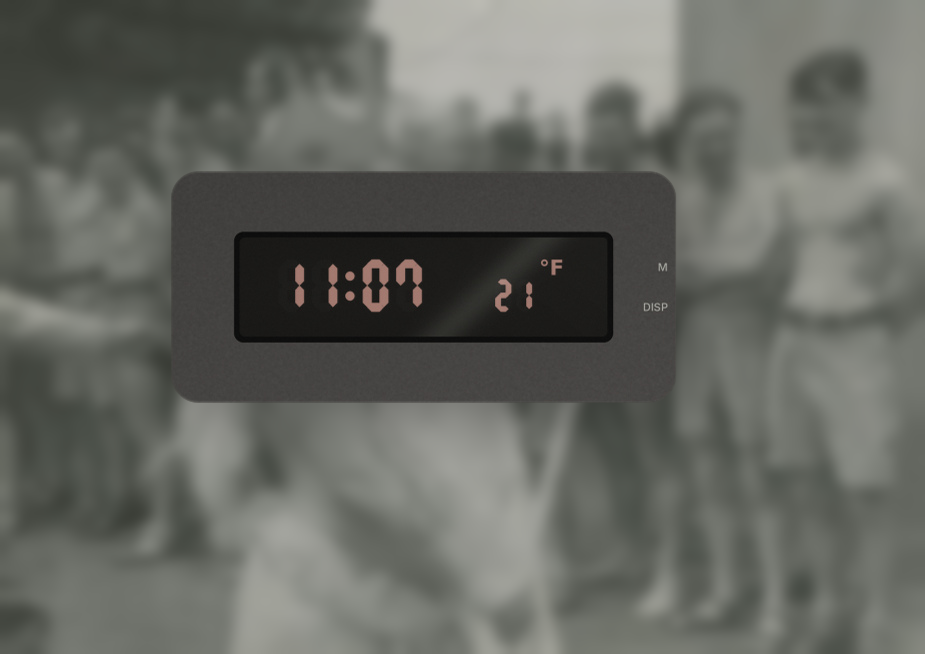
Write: 11:07
